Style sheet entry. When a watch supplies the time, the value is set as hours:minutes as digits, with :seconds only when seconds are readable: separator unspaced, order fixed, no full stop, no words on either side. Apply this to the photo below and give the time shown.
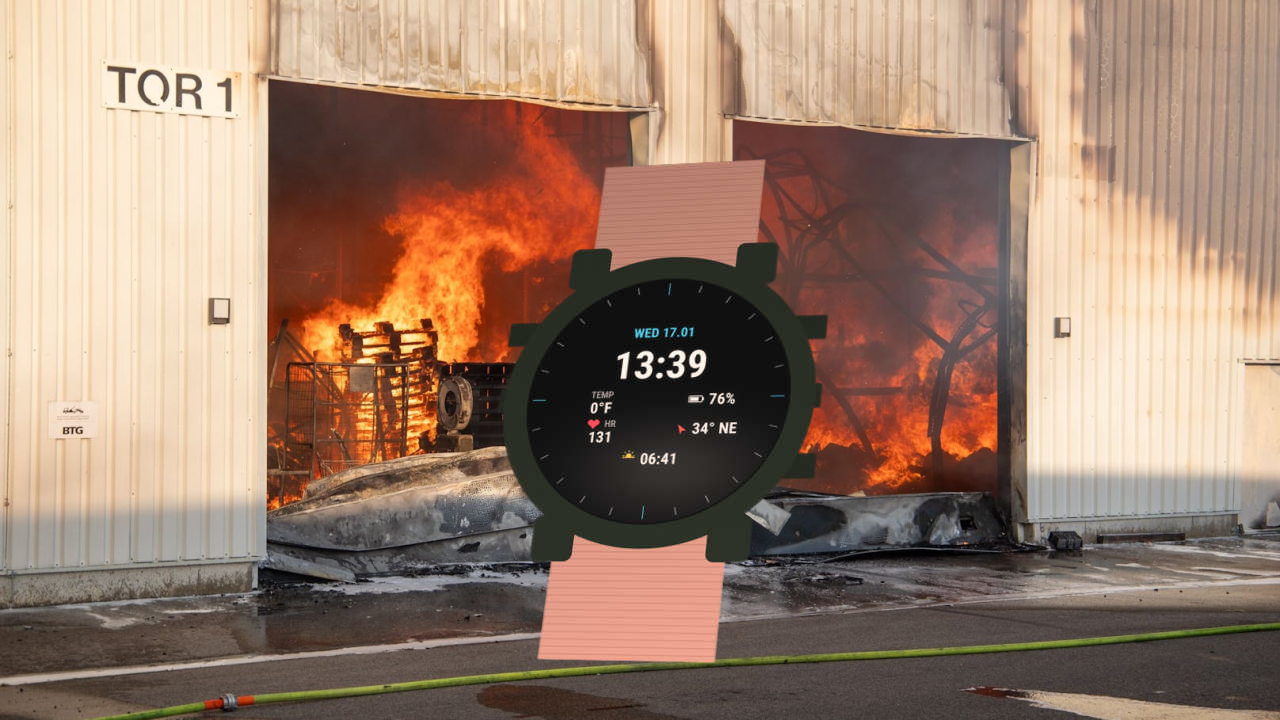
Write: 13:39
